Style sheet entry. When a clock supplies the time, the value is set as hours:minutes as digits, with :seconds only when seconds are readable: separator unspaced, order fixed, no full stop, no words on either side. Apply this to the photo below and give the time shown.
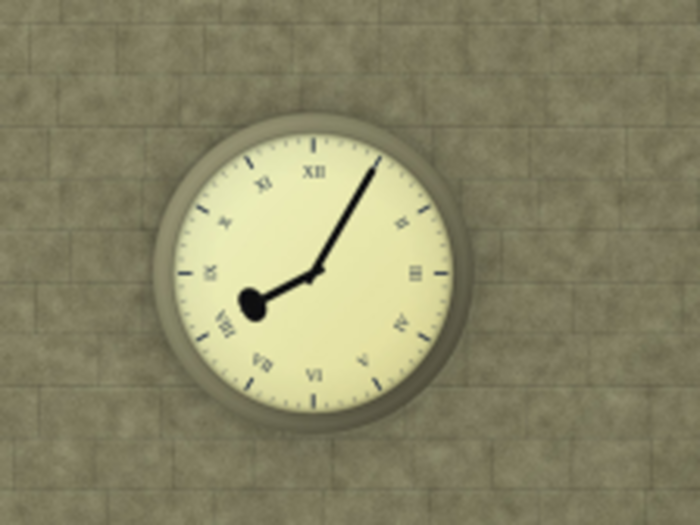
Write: 8:05
